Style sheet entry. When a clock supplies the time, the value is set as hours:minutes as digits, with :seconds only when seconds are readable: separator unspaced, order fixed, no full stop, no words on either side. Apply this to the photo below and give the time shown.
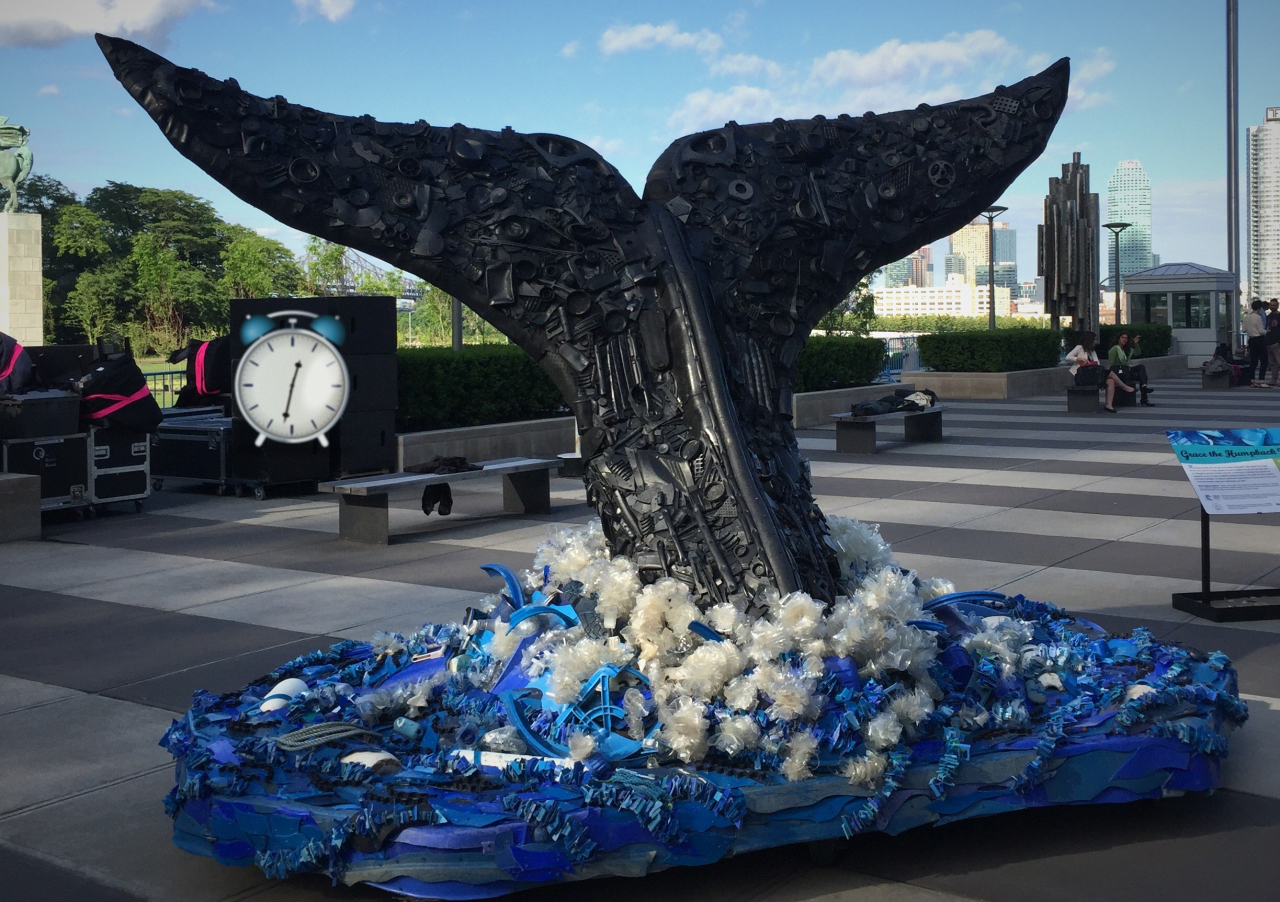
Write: 12:32
